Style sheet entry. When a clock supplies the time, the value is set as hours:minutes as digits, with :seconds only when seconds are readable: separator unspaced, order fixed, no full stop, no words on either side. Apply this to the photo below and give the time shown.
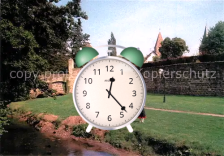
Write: 12:23
